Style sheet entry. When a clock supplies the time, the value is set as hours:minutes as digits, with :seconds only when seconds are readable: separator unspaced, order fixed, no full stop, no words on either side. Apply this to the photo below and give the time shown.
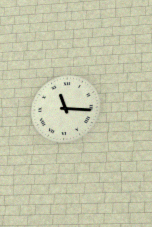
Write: 11:16
